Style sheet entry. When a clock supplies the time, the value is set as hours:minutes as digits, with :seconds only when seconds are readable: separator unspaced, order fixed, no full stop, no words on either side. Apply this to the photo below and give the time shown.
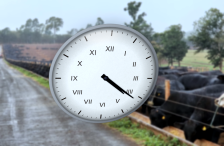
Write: 4:21
